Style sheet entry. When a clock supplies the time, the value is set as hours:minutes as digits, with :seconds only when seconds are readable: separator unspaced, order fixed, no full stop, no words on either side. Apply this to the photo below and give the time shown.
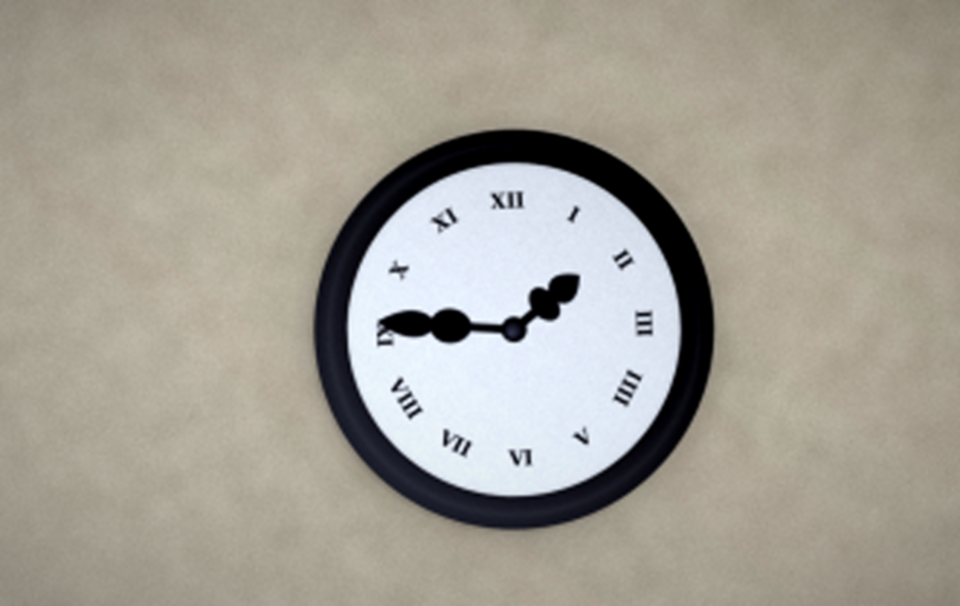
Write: 1:46
